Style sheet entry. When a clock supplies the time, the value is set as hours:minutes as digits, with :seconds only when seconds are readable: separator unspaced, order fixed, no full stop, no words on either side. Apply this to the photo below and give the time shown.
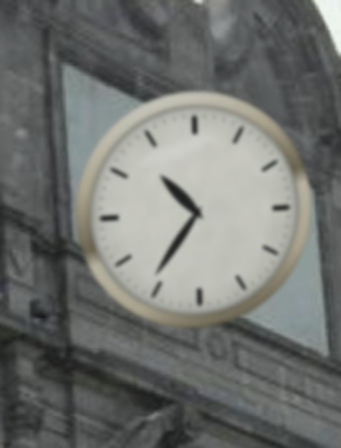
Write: 10:36
